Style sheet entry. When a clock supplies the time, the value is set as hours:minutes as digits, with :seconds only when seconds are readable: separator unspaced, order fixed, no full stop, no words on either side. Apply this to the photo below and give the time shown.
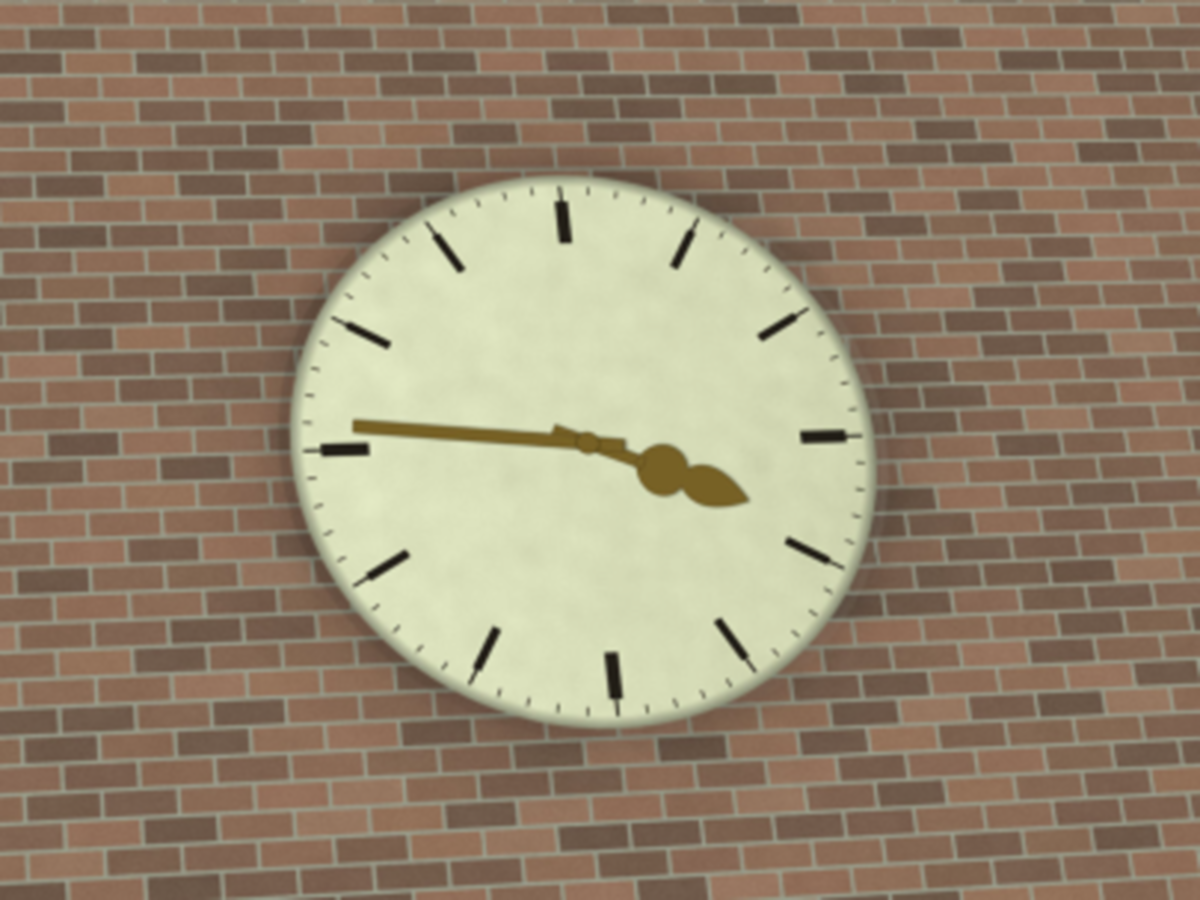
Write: 3:46
